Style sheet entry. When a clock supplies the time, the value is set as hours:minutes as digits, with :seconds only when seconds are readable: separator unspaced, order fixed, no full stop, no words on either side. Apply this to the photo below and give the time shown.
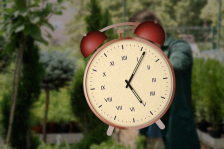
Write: 5:06
